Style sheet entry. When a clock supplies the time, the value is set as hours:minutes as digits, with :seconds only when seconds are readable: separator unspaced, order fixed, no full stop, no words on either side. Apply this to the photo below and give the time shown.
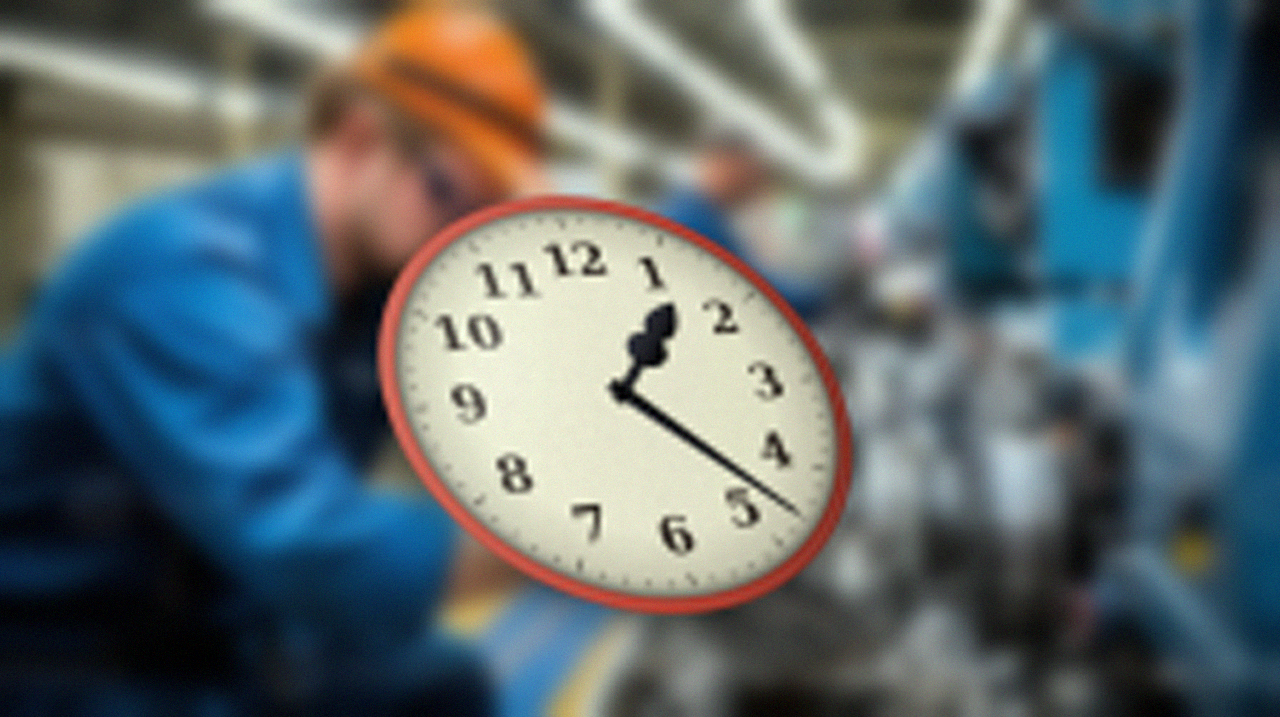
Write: 1:23
